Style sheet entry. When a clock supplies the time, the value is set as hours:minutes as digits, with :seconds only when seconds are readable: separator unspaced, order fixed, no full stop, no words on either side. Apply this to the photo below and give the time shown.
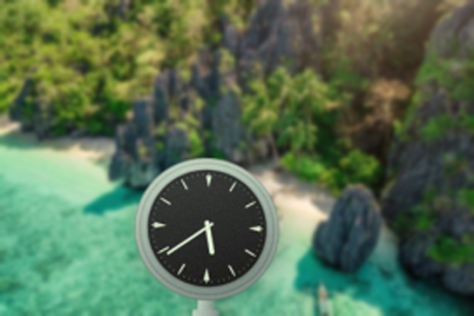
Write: 5:39
